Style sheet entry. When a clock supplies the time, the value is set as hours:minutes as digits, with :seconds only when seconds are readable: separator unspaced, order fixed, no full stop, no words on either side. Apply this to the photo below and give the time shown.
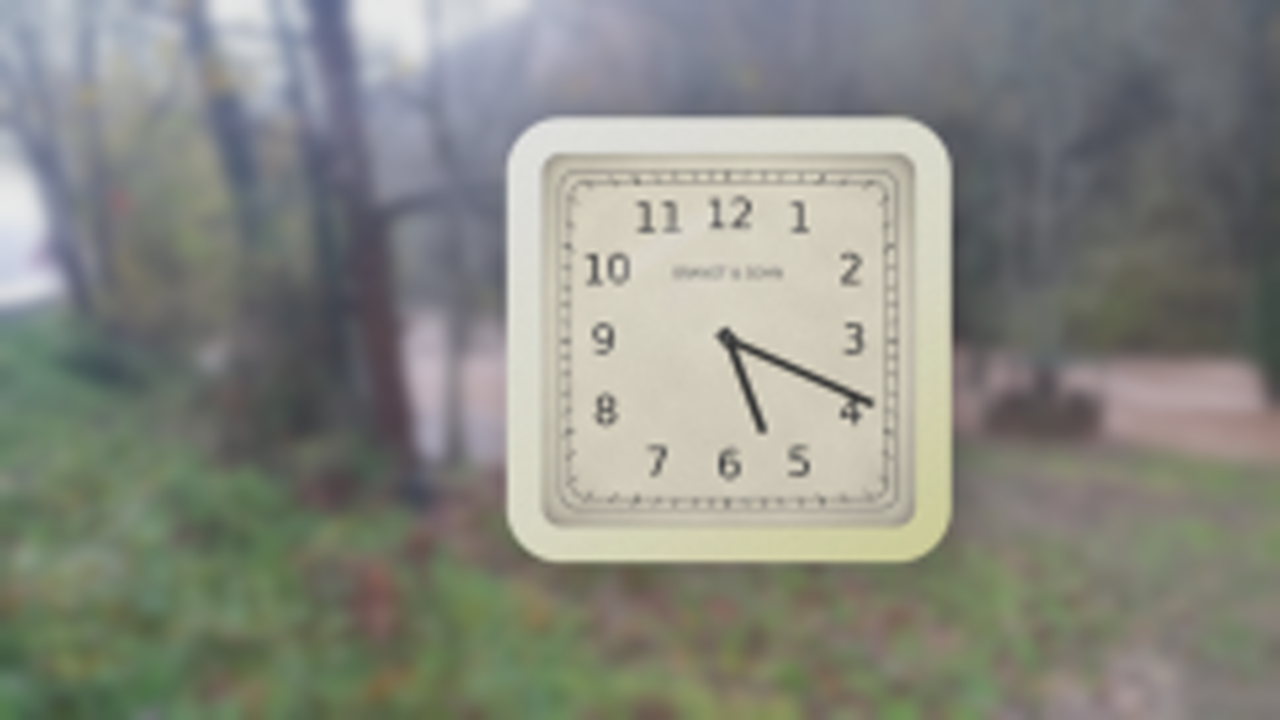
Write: 5:19
